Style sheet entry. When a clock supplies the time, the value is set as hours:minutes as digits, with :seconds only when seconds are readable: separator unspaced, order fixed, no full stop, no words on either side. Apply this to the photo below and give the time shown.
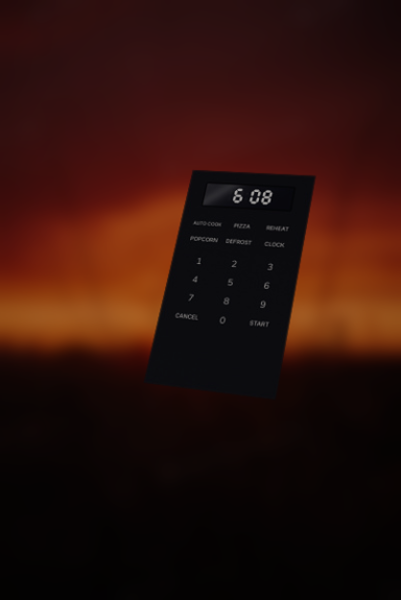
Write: 6:08
